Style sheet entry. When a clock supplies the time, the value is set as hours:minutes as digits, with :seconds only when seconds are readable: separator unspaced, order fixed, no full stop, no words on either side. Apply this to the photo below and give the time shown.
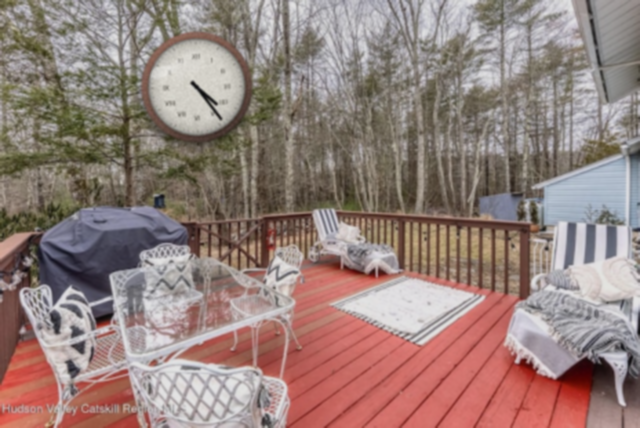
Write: 4:24
